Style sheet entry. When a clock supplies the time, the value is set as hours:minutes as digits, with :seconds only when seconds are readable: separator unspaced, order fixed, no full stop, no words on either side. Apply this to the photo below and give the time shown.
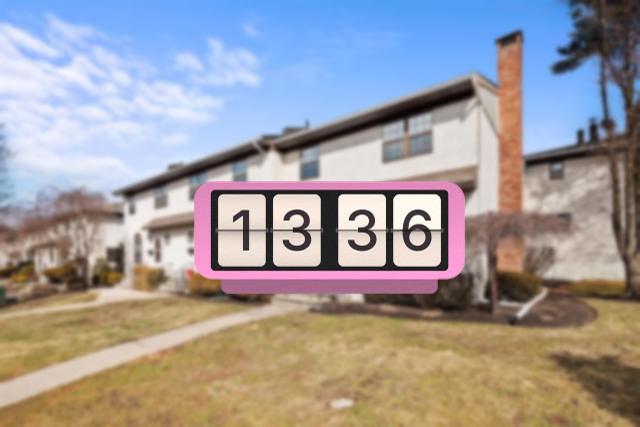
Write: 13:36
